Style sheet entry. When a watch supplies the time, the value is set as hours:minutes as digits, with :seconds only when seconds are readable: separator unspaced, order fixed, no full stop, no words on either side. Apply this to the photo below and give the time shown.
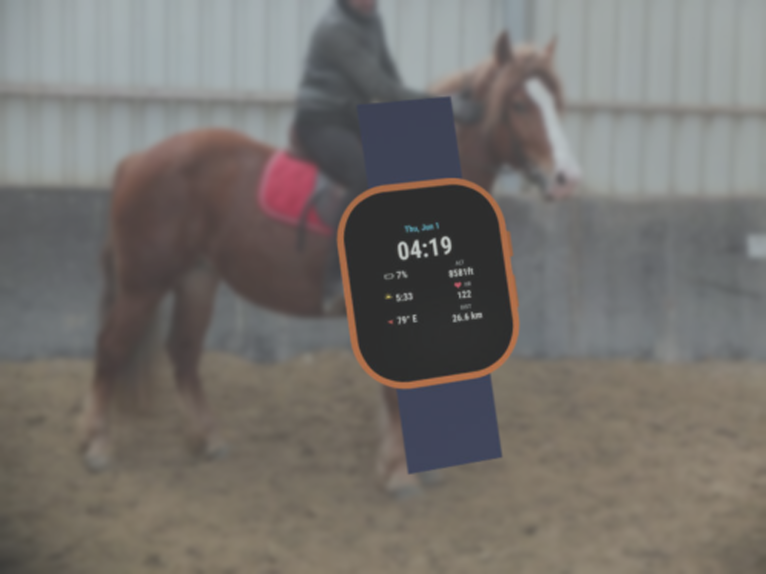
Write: 4:19
